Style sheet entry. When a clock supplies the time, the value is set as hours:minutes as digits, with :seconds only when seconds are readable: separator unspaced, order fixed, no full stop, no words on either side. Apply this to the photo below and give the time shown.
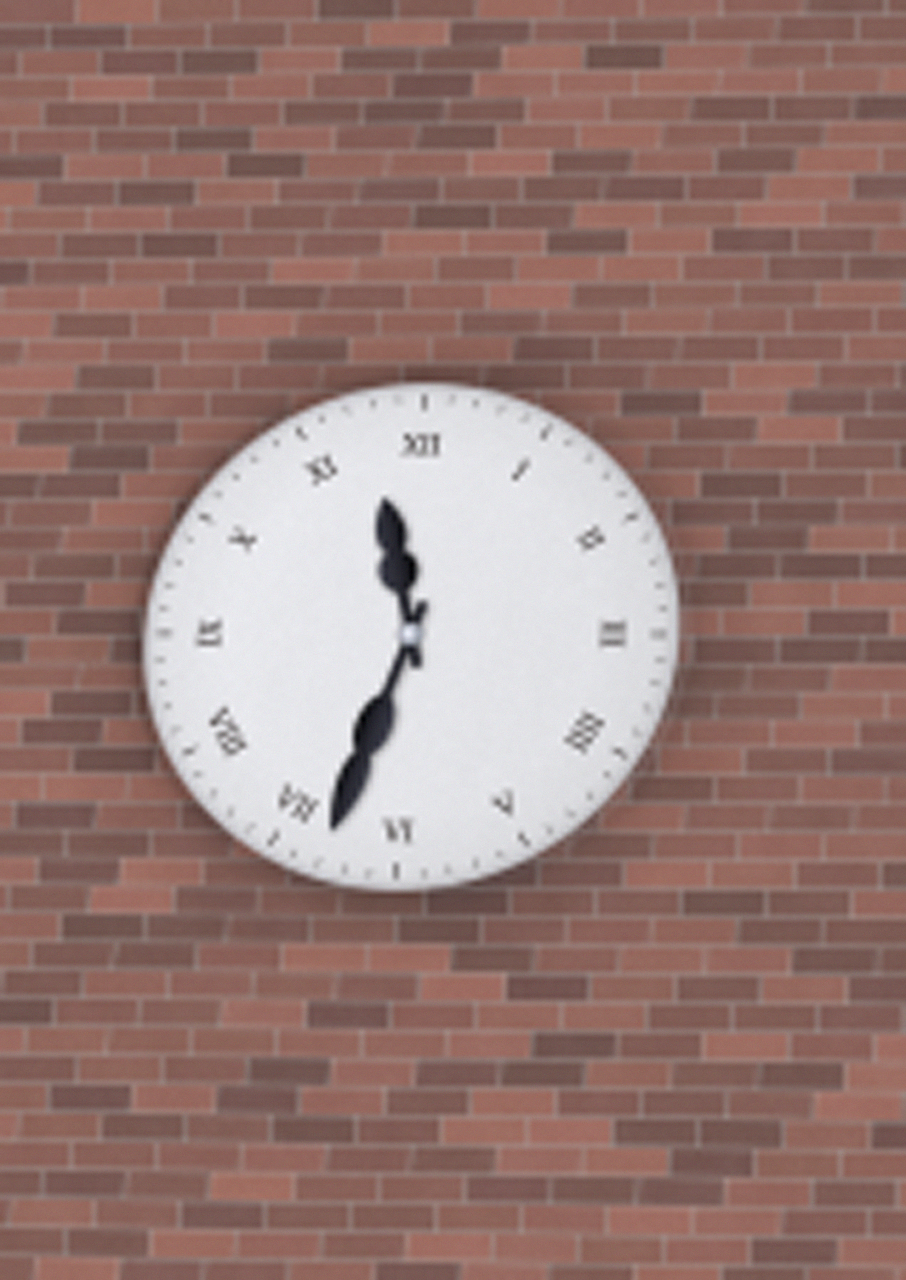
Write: 11:33
